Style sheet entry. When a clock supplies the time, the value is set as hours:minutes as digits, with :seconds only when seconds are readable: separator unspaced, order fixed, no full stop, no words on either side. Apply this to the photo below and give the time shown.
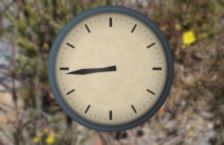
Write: 8:44
